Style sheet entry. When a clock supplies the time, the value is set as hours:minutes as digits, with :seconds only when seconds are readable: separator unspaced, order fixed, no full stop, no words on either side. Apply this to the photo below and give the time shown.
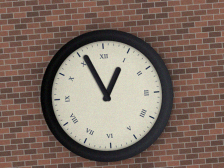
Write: 12:56
